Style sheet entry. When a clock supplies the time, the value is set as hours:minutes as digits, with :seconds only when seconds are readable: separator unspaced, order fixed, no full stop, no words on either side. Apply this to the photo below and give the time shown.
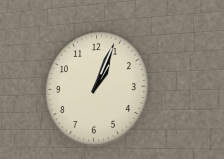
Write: 1:04
